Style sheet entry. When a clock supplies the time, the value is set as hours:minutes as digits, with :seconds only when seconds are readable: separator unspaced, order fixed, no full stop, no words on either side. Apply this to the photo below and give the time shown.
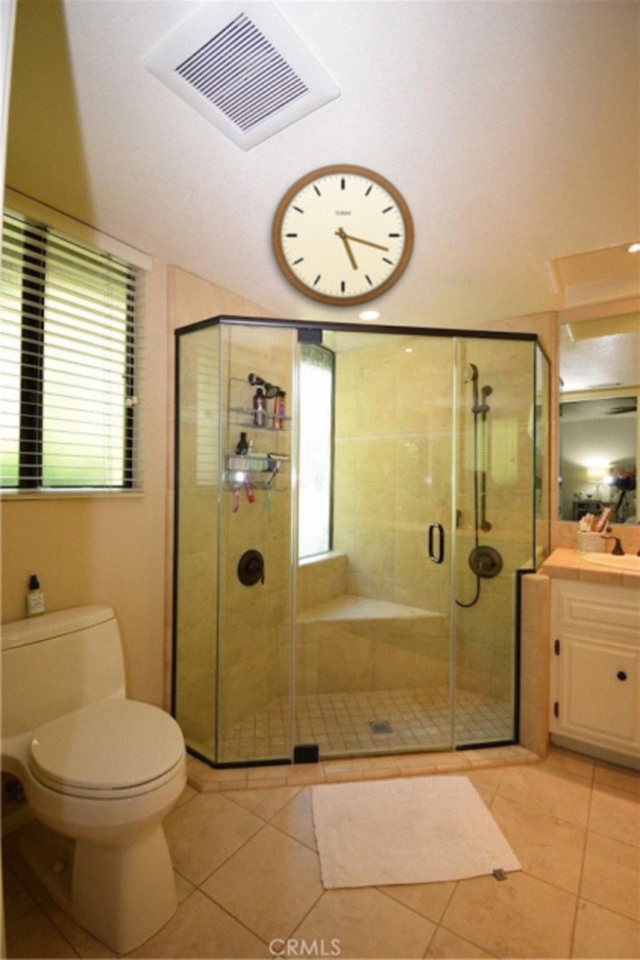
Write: 5:18
